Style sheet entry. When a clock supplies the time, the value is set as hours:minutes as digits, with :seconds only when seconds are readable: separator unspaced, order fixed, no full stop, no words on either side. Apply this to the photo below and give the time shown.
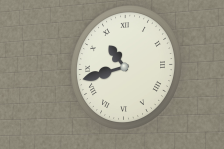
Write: 10:43
